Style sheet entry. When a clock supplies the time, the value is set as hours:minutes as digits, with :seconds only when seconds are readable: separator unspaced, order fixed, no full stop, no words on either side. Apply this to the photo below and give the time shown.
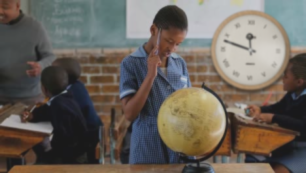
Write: 11:48
